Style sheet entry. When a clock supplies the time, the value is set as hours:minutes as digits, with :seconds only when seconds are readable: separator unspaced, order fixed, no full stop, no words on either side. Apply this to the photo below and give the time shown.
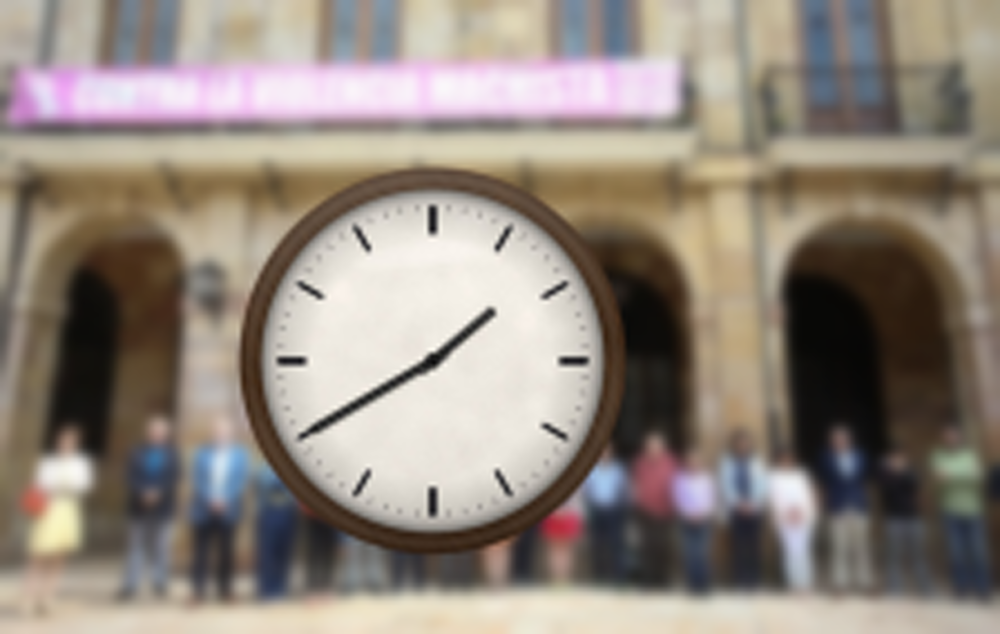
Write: 1:40
